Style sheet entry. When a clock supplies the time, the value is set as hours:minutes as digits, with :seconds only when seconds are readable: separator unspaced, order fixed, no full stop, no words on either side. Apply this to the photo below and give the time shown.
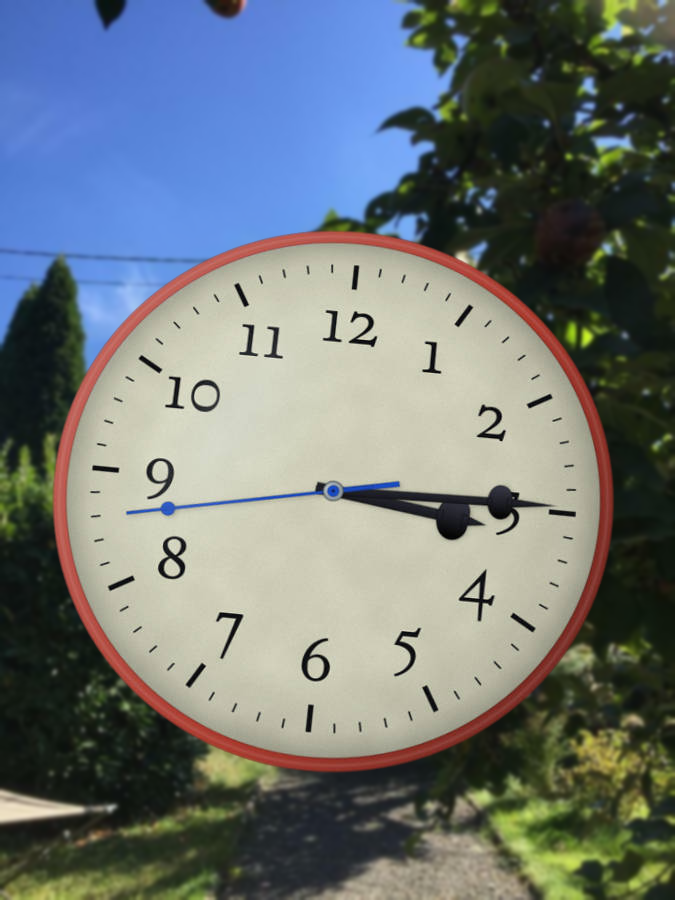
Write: 3:14:43
